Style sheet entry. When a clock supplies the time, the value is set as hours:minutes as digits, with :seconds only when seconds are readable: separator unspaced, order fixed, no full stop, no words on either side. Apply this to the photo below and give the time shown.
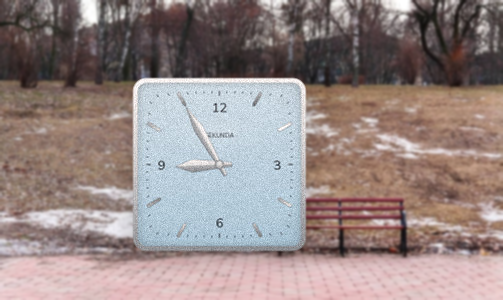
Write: 8:55
